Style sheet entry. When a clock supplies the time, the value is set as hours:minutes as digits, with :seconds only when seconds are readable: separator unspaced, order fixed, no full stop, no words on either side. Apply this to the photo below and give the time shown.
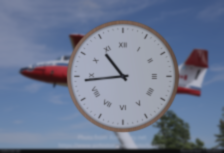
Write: 10:44
